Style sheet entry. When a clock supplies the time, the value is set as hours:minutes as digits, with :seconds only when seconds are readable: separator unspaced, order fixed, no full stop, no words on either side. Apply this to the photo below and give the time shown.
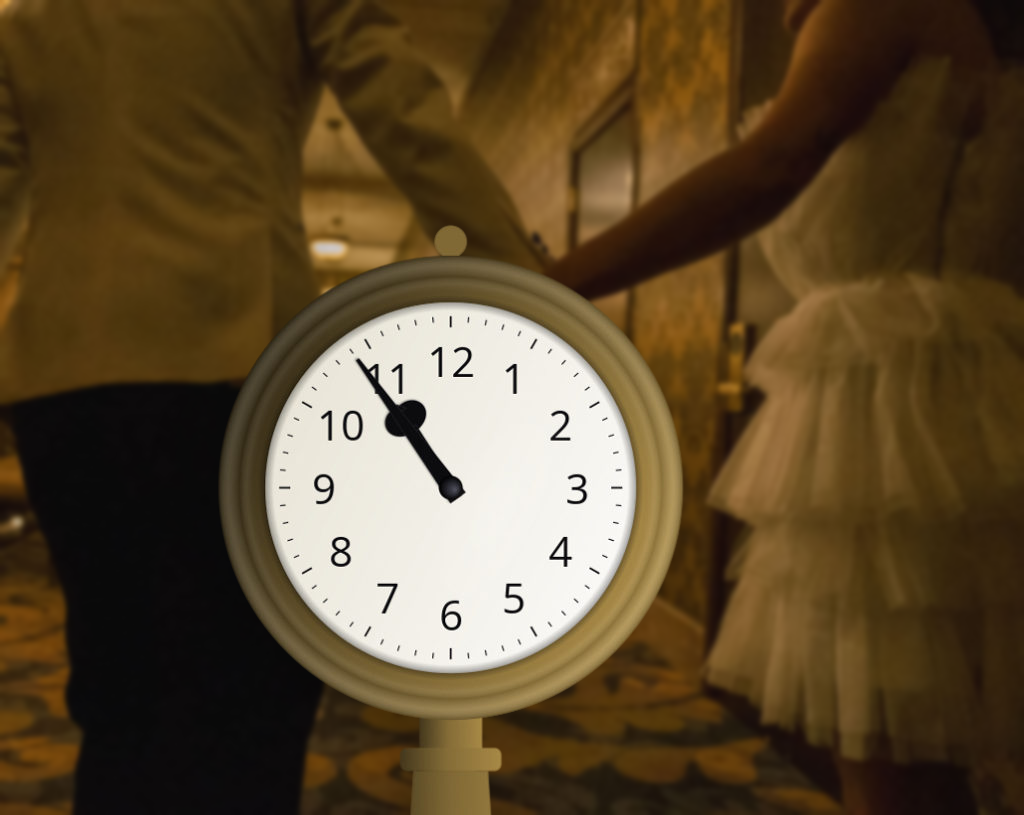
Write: 10:54
